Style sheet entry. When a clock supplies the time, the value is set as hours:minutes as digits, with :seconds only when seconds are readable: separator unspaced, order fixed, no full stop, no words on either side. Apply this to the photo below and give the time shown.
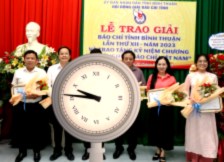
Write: 9:46
